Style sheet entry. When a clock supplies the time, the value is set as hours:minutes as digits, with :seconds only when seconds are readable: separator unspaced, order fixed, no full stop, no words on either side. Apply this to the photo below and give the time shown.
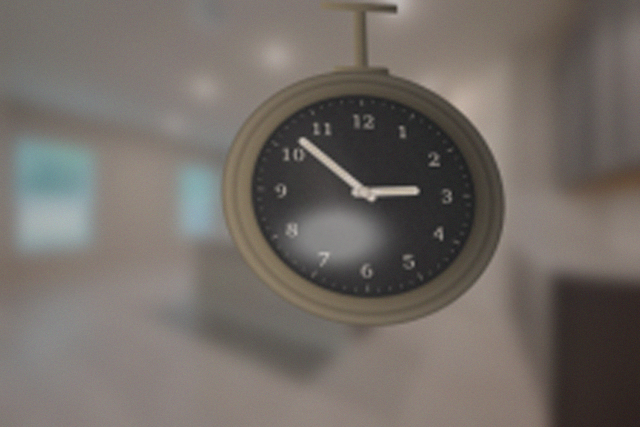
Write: 2:52
